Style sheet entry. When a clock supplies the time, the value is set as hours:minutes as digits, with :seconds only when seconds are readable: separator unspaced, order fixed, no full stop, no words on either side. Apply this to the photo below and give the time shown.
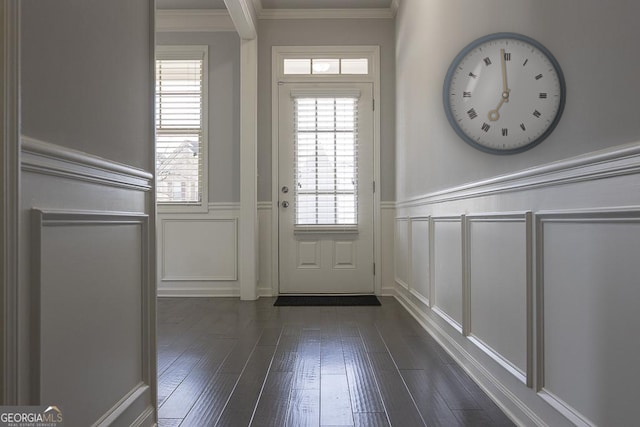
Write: 6:59
